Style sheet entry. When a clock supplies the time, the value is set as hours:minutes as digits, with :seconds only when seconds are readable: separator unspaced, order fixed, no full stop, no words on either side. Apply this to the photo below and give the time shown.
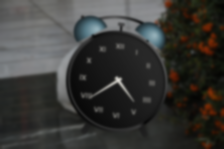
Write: 4:39
